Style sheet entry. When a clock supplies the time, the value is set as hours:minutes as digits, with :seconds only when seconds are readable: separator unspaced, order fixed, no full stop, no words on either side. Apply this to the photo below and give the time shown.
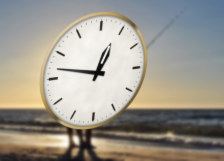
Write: 12:47
